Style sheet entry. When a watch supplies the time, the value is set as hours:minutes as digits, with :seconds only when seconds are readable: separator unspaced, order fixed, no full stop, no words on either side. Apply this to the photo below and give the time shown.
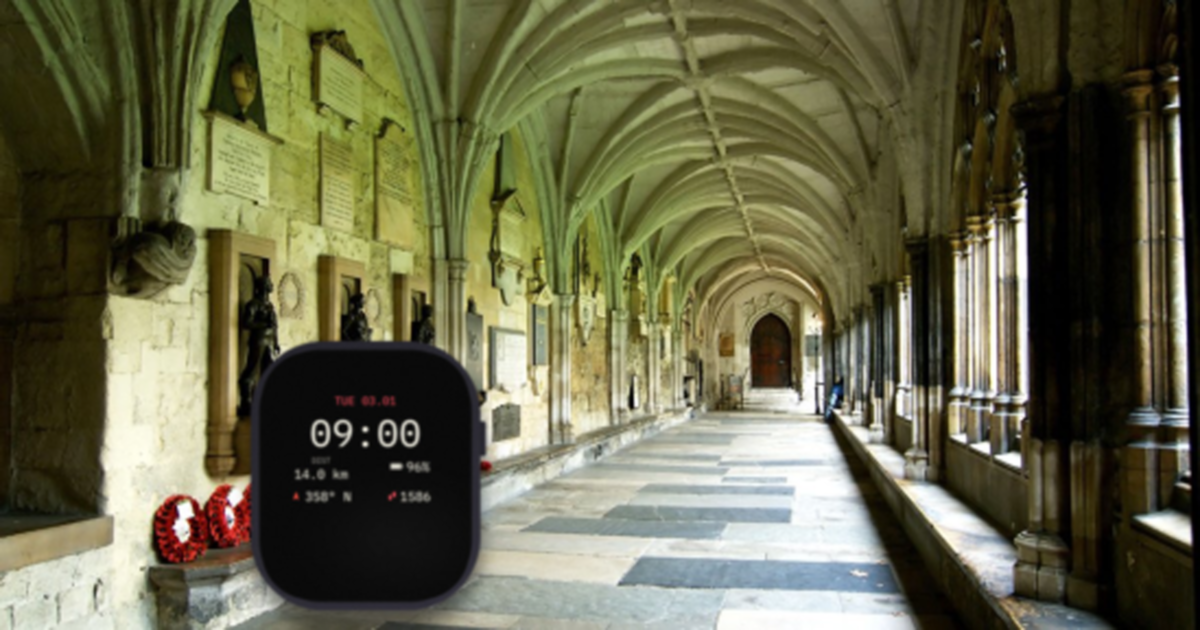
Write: 9:00
